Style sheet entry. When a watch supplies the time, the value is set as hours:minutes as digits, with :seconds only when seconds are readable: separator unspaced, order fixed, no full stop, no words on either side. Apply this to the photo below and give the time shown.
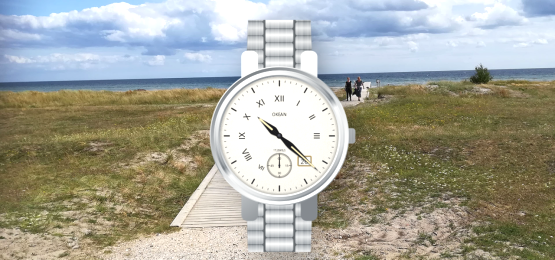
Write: 10:22
